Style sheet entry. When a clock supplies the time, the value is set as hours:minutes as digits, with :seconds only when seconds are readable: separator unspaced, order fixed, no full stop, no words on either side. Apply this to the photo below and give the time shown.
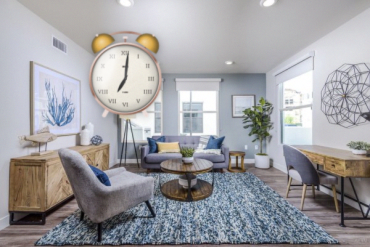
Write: 7:01
